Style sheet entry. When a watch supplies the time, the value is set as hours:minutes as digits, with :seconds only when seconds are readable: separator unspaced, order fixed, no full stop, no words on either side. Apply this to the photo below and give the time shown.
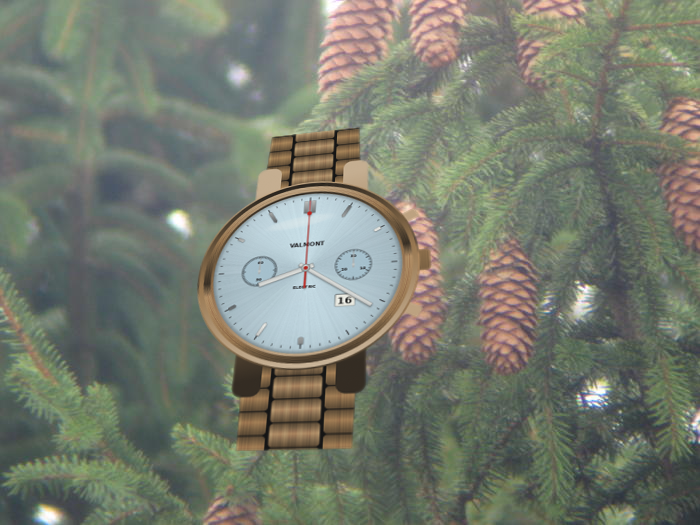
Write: 8:21
